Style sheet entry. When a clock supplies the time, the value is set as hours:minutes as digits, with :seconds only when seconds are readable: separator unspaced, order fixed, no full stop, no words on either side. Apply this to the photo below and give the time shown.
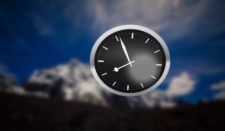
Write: 7:56
